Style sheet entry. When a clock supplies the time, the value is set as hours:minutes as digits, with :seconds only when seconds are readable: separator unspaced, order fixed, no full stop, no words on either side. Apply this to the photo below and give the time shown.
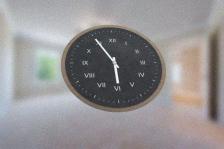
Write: 5:55
